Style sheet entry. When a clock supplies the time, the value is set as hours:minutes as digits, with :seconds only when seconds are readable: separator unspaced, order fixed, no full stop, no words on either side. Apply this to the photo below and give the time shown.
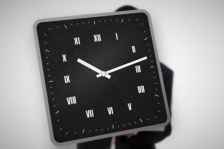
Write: 10:13
